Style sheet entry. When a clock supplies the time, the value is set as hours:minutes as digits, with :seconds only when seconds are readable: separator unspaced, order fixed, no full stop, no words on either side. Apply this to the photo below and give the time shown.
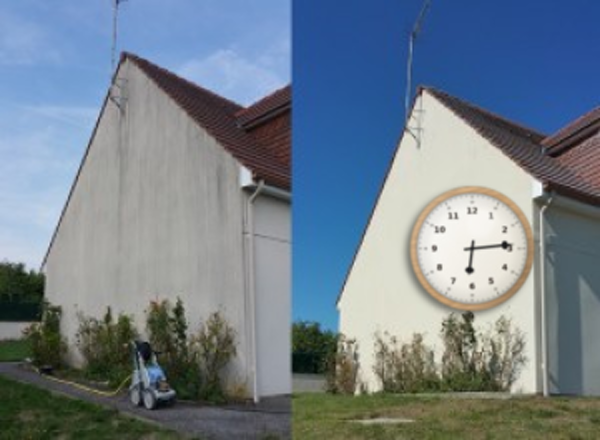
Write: 6:14
